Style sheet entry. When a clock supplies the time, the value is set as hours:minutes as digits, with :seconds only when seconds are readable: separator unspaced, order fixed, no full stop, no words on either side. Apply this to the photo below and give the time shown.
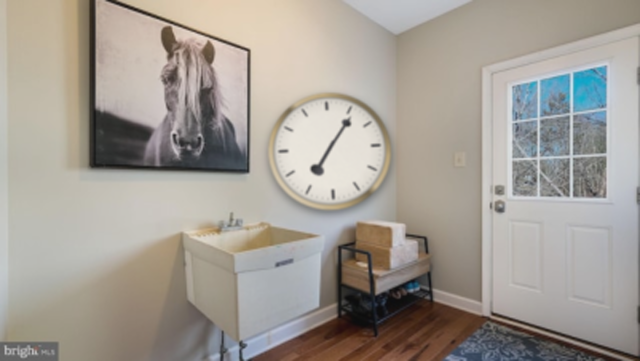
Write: 7:06
